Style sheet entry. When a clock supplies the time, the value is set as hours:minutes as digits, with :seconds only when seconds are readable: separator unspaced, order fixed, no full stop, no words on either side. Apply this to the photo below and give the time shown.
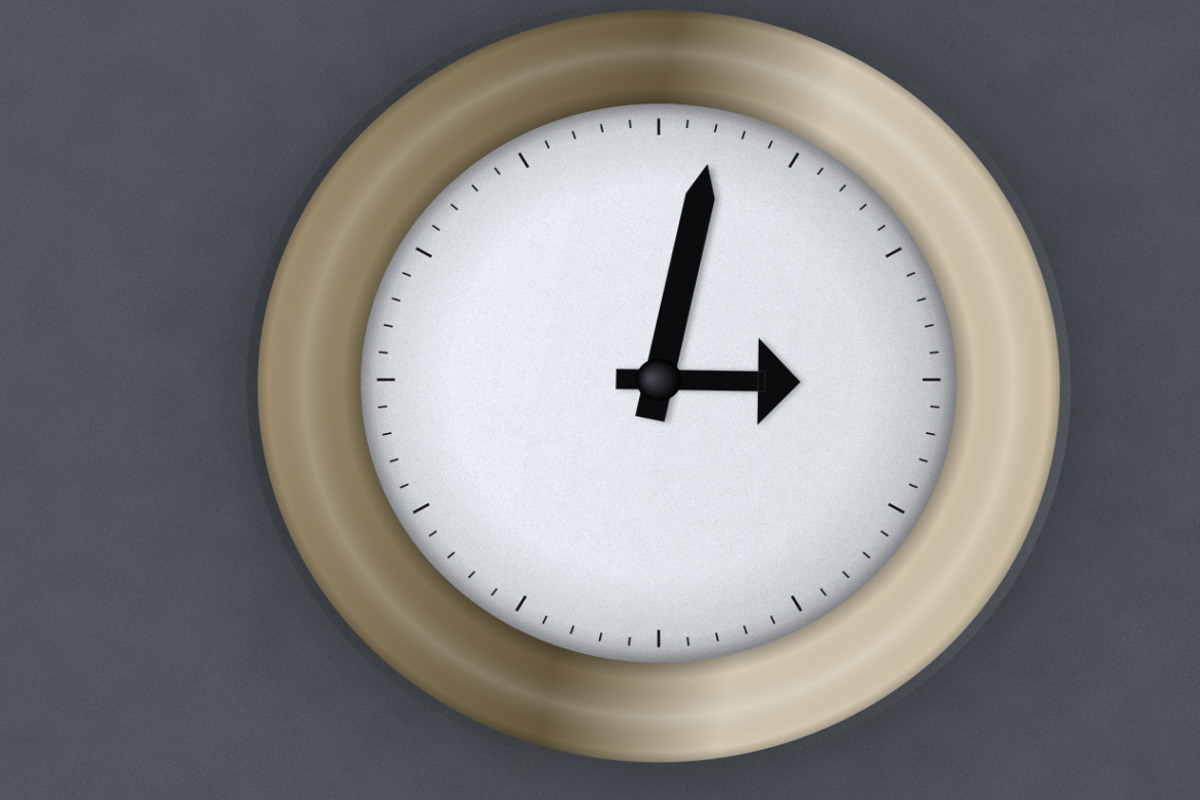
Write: 3:02
